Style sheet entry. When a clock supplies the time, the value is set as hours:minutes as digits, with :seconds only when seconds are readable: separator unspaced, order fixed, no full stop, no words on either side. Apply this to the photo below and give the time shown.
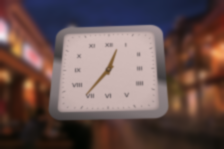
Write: 12:36
